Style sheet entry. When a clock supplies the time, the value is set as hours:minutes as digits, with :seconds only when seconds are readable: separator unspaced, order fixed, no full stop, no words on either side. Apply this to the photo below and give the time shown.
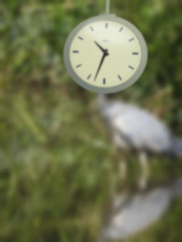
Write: 10:33
